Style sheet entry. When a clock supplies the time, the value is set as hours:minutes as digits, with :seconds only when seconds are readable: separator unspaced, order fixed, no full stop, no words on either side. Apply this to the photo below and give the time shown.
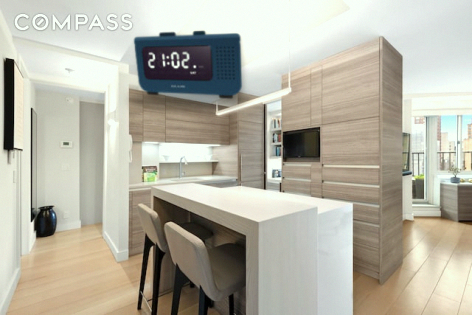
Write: 21:02
